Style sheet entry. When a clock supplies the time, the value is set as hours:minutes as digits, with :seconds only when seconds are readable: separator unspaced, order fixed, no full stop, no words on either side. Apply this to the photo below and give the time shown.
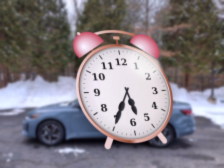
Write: 5:35
